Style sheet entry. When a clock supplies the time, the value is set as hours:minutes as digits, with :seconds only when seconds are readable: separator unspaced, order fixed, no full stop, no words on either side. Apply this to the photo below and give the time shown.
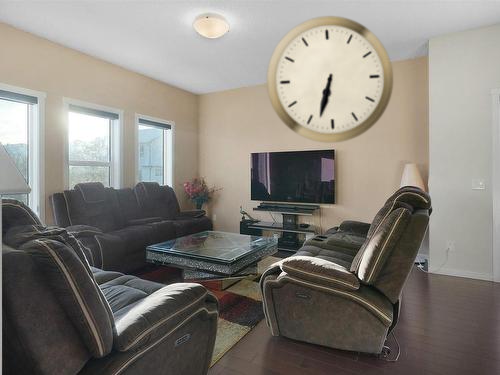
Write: 6:33
